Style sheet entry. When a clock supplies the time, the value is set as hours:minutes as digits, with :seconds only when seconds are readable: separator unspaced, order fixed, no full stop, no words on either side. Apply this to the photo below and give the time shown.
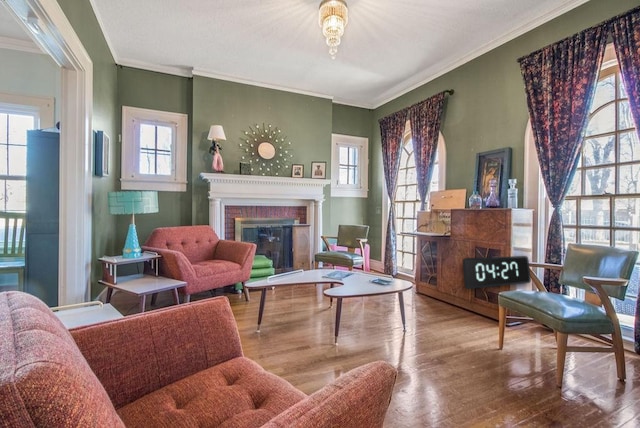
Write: 4:27
